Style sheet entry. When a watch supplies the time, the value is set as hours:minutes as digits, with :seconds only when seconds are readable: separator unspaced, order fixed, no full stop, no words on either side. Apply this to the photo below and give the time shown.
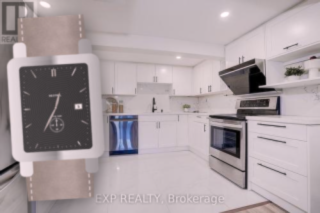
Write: 12:35
